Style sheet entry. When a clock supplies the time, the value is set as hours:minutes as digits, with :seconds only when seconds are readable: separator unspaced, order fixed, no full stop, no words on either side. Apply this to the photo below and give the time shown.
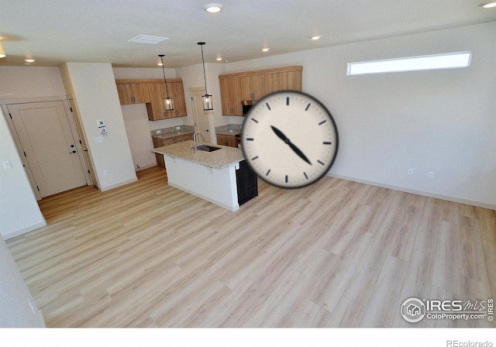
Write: 10:22
